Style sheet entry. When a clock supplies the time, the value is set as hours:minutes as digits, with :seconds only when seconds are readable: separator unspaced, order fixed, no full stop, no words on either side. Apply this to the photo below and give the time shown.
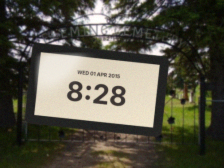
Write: 8:28
